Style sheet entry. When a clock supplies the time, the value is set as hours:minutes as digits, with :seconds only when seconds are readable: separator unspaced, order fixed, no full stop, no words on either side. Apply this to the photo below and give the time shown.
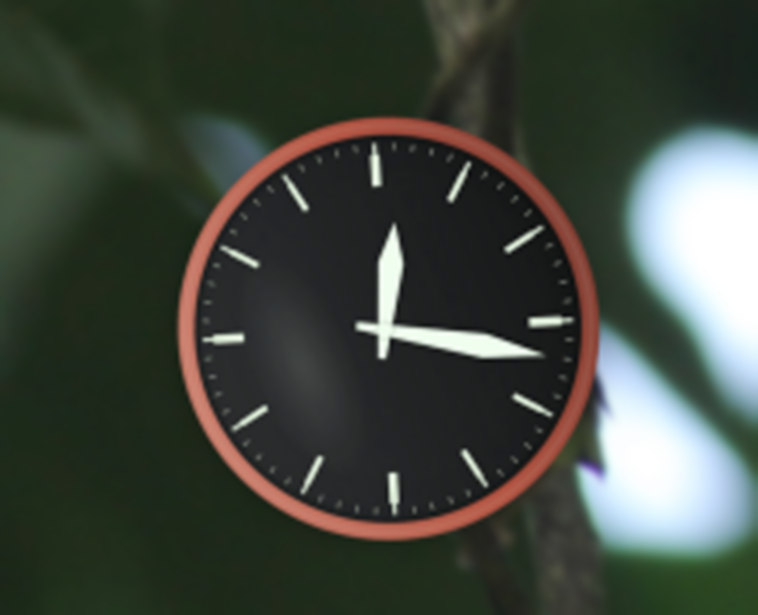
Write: 12:17
